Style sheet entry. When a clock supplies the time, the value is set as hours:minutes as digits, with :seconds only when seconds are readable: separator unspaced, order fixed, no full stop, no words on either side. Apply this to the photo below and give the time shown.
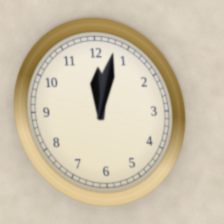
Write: 12:03
